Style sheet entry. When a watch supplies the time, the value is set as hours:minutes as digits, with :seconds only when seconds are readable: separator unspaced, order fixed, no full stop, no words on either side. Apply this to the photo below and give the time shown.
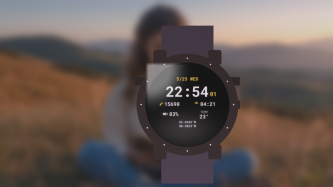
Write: 22:54
